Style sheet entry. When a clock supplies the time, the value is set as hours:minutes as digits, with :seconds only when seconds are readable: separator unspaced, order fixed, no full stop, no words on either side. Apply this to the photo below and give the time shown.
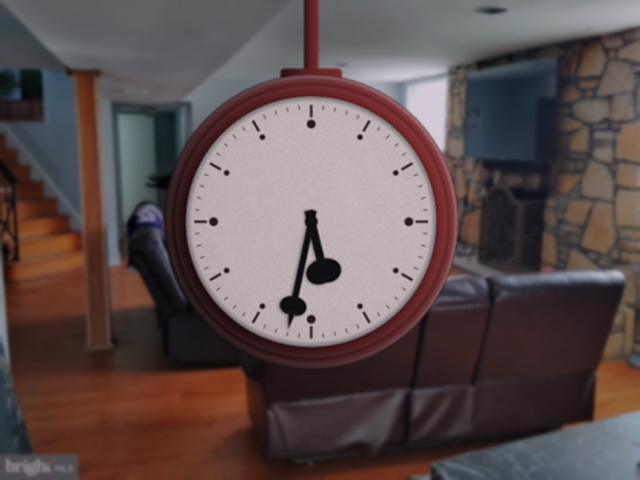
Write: 5:32
